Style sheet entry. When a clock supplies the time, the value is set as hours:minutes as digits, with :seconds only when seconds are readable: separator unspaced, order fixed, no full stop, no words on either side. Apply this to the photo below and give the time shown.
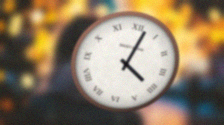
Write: 4:02
